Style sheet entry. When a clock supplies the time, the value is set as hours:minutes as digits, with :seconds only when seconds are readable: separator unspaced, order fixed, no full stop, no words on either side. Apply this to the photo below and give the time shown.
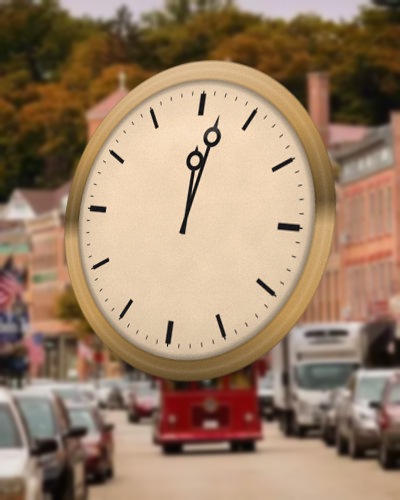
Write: 12:02
